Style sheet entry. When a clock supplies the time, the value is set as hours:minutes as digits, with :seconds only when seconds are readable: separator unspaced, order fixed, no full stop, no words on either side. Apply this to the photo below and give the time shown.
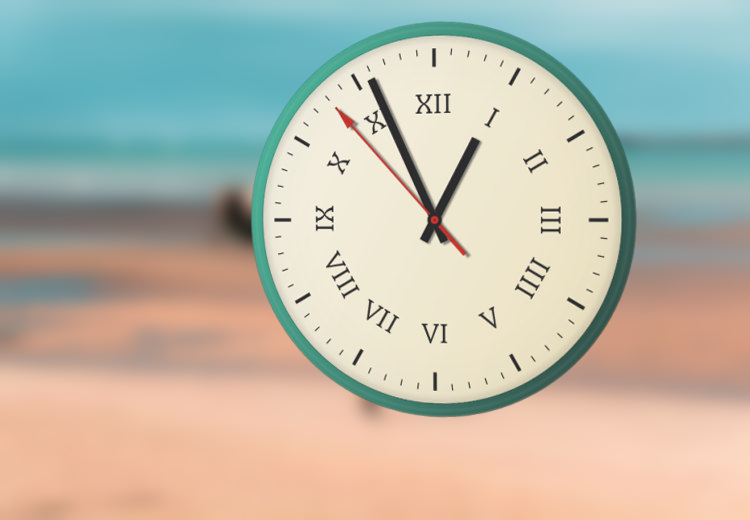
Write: 12:55:53
